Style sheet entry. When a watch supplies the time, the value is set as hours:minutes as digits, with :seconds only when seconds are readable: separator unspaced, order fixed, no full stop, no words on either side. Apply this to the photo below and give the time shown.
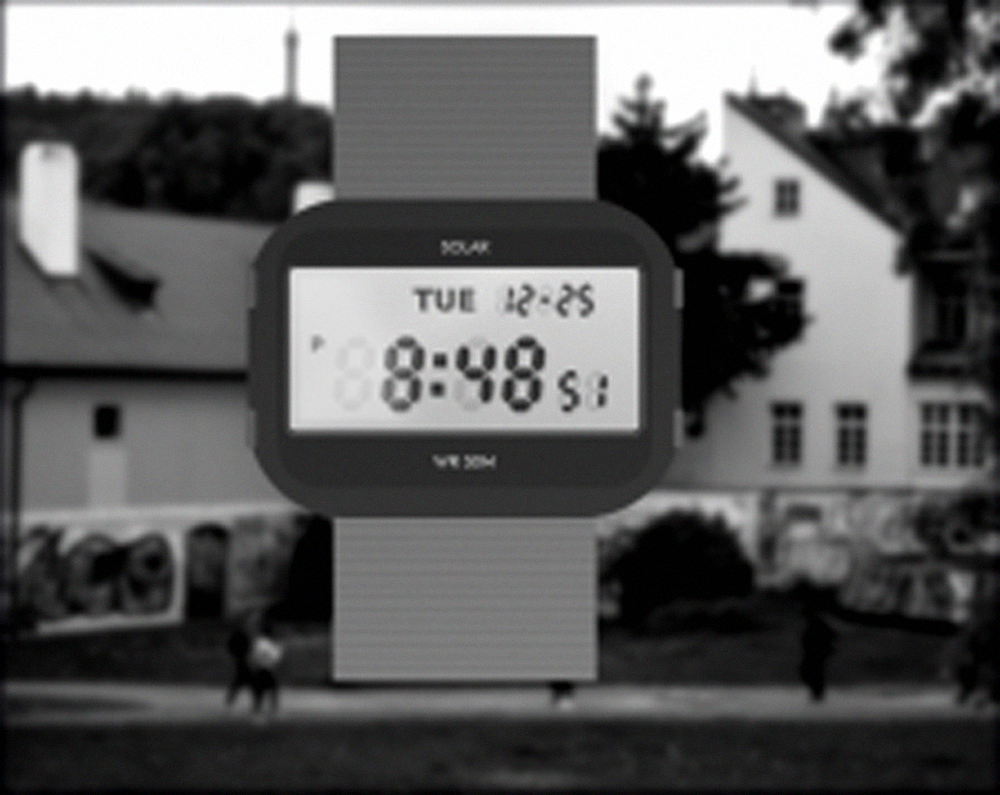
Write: 8:48:51
